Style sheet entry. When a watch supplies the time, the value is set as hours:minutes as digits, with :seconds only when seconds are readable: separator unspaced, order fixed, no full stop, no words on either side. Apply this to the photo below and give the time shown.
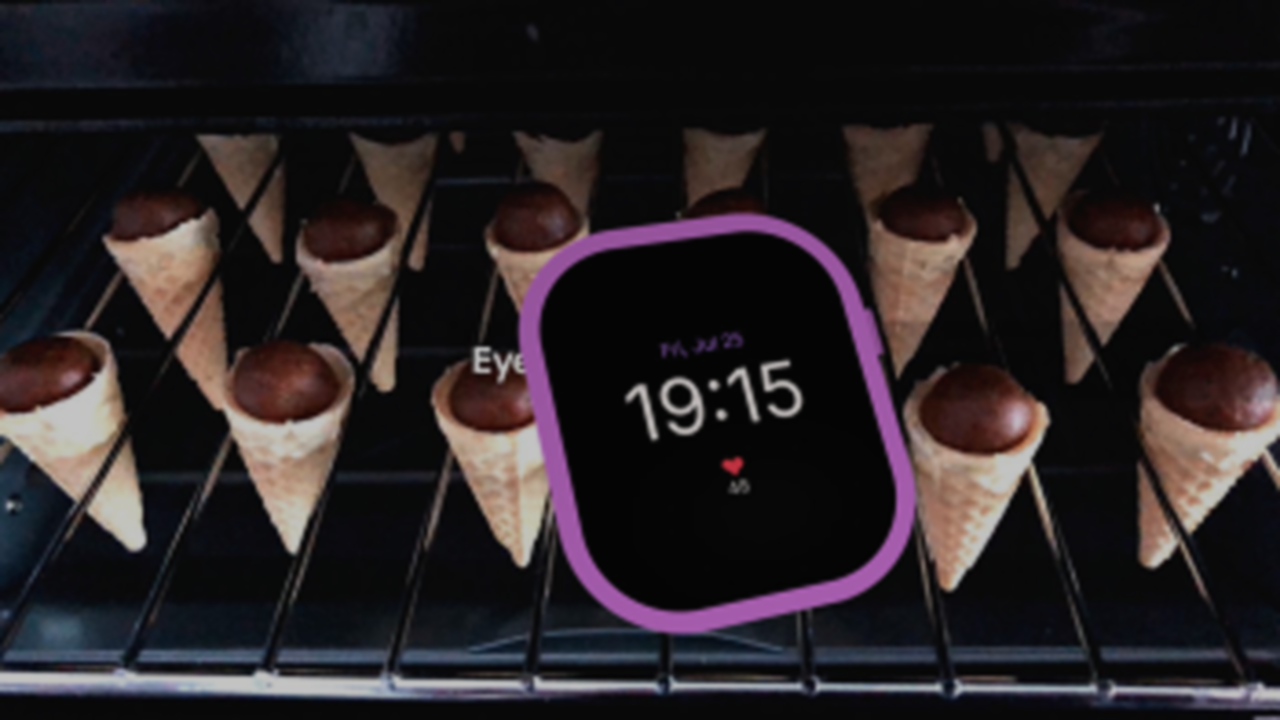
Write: 19:15
